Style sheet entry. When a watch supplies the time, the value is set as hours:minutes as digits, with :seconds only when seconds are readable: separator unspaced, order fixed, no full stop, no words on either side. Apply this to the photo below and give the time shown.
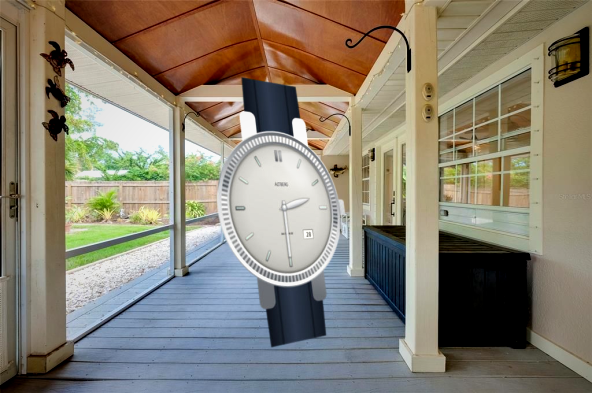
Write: 2:30
